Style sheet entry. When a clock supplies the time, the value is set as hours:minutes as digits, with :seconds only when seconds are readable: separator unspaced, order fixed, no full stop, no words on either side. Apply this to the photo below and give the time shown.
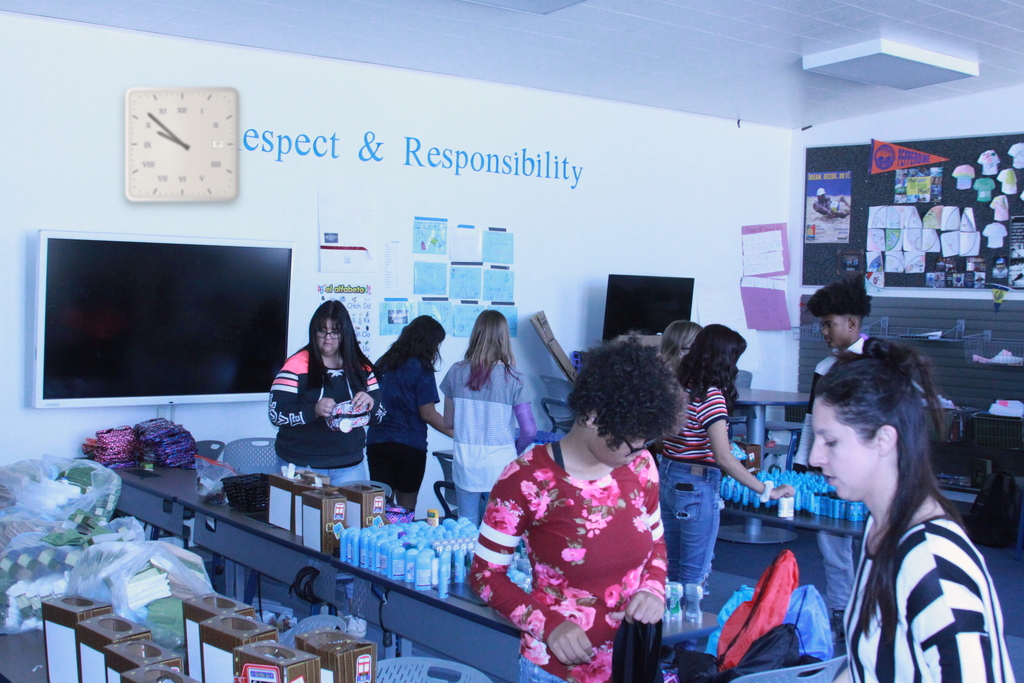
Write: 9:52
